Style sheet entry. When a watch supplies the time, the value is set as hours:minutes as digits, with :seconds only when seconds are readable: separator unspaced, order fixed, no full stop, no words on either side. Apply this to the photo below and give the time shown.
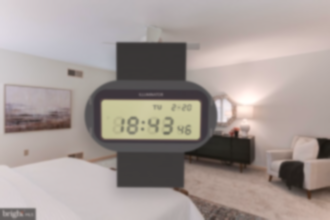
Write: 18:43
